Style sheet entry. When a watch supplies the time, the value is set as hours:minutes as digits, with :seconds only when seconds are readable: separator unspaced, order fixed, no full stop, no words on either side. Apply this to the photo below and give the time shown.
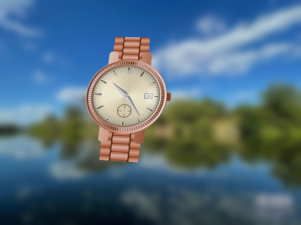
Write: 10:24
